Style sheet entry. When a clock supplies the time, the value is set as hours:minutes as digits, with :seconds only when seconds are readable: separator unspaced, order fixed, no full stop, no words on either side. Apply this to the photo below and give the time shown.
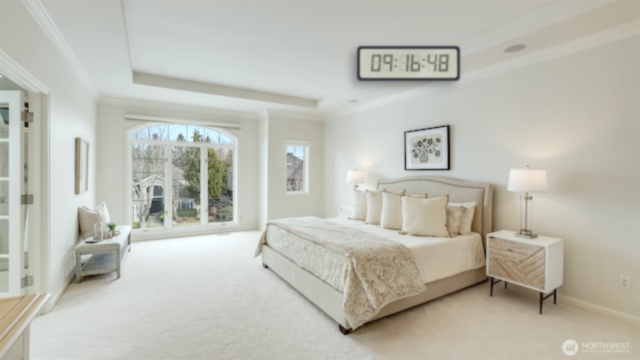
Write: 9:16:48
